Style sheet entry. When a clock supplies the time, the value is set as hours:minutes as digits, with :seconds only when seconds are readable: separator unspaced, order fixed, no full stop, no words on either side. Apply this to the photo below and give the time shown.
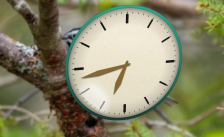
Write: 6:43
